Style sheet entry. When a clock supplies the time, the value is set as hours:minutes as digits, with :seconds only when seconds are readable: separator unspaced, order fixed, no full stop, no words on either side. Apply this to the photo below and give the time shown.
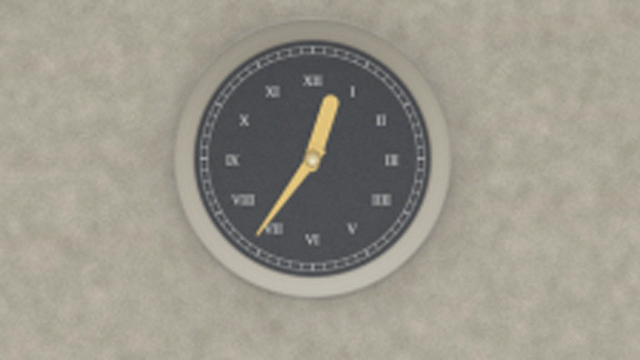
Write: 12:36
